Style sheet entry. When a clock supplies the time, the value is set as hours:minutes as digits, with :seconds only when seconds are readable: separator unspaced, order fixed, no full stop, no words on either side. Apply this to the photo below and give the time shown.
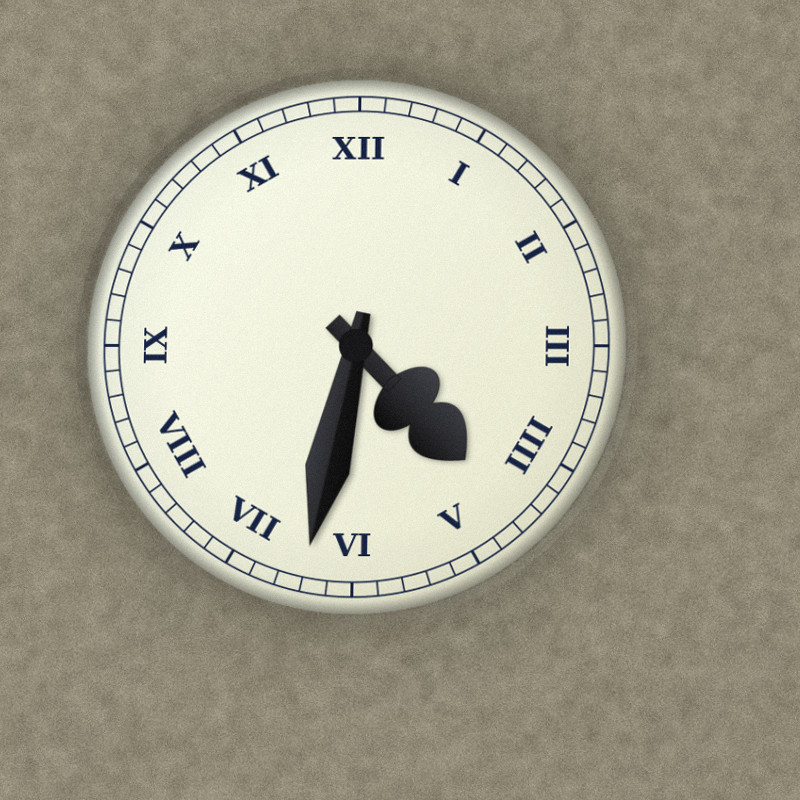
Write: 4:32
